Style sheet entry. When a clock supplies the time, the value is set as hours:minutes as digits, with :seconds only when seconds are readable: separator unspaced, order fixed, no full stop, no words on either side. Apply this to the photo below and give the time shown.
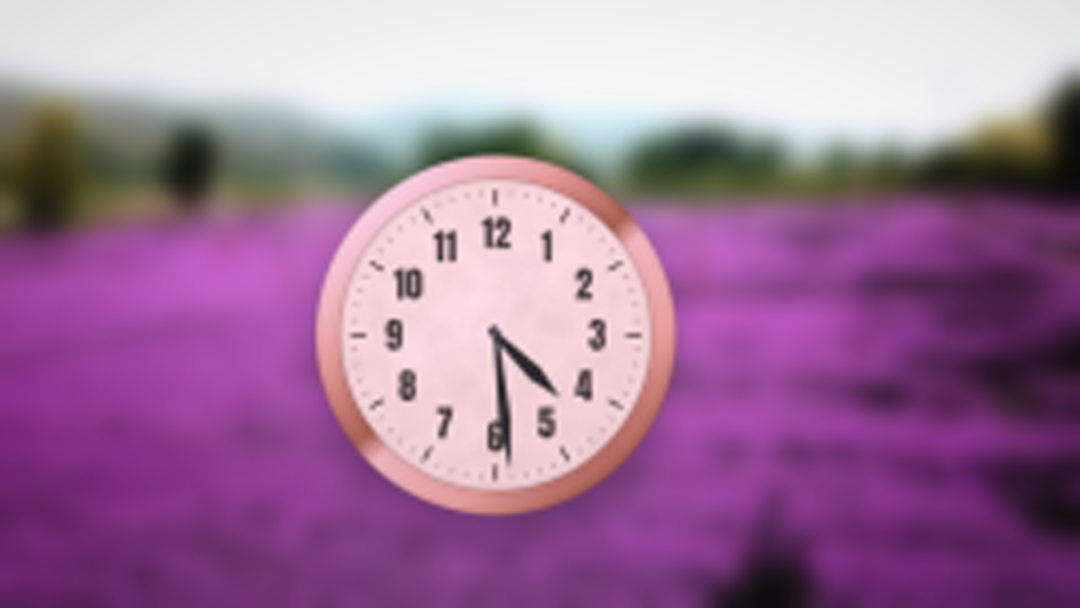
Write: 4:29
